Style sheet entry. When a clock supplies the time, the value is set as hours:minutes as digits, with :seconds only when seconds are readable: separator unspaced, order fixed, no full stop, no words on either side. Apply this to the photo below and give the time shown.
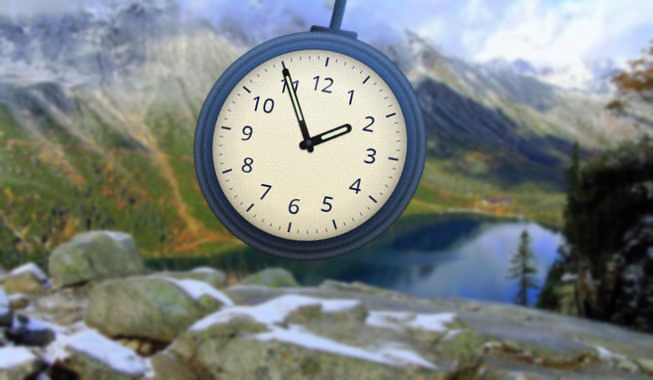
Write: 1:55
